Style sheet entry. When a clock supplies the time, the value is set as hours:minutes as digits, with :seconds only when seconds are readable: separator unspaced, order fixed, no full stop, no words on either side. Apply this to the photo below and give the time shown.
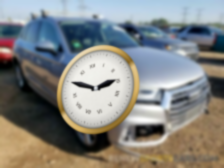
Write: 2:50
